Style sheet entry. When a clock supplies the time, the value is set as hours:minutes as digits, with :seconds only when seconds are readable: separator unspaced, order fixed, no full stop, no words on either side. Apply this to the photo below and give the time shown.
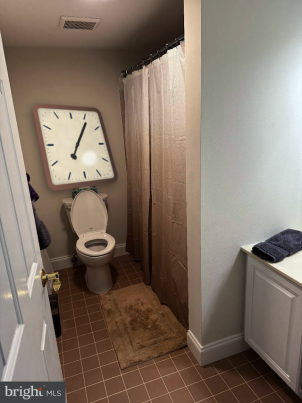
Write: 7:06
